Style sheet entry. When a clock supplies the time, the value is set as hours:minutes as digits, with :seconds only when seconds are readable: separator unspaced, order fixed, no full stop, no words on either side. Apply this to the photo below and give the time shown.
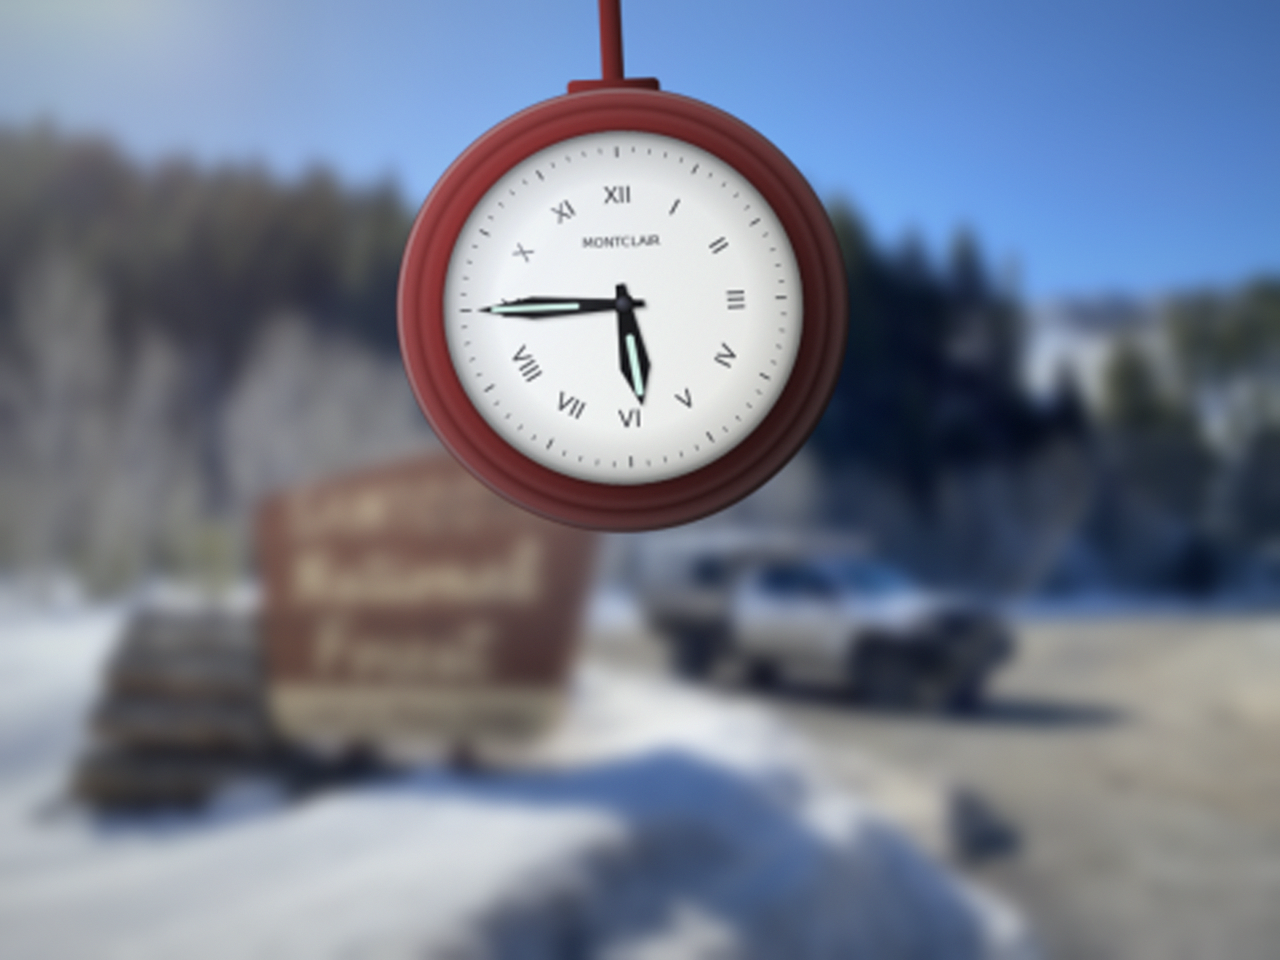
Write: 5:45
